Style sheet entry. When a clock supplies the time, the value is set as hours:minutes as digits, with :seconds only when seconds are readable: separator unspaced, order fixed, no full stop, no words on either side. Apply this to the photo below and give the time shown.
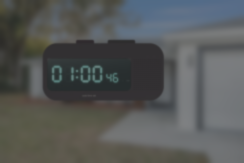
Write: 1:00:46
